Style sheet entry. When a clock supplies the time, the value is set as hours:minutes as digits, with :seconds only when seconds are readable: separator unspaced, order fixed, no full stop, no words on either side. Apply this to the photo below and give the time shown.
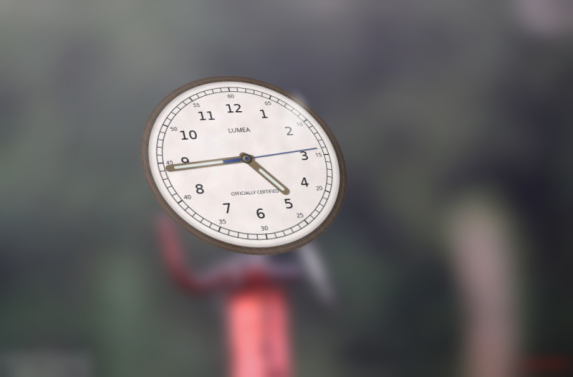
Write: 4:44:14
